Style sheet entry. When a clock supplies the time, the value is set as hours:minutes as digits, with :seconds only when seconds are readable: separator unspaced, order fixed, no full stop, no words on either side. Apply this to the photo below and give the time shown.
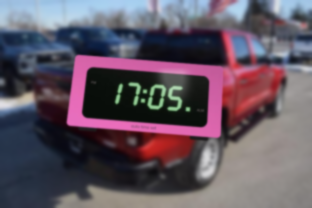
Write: 17:05
